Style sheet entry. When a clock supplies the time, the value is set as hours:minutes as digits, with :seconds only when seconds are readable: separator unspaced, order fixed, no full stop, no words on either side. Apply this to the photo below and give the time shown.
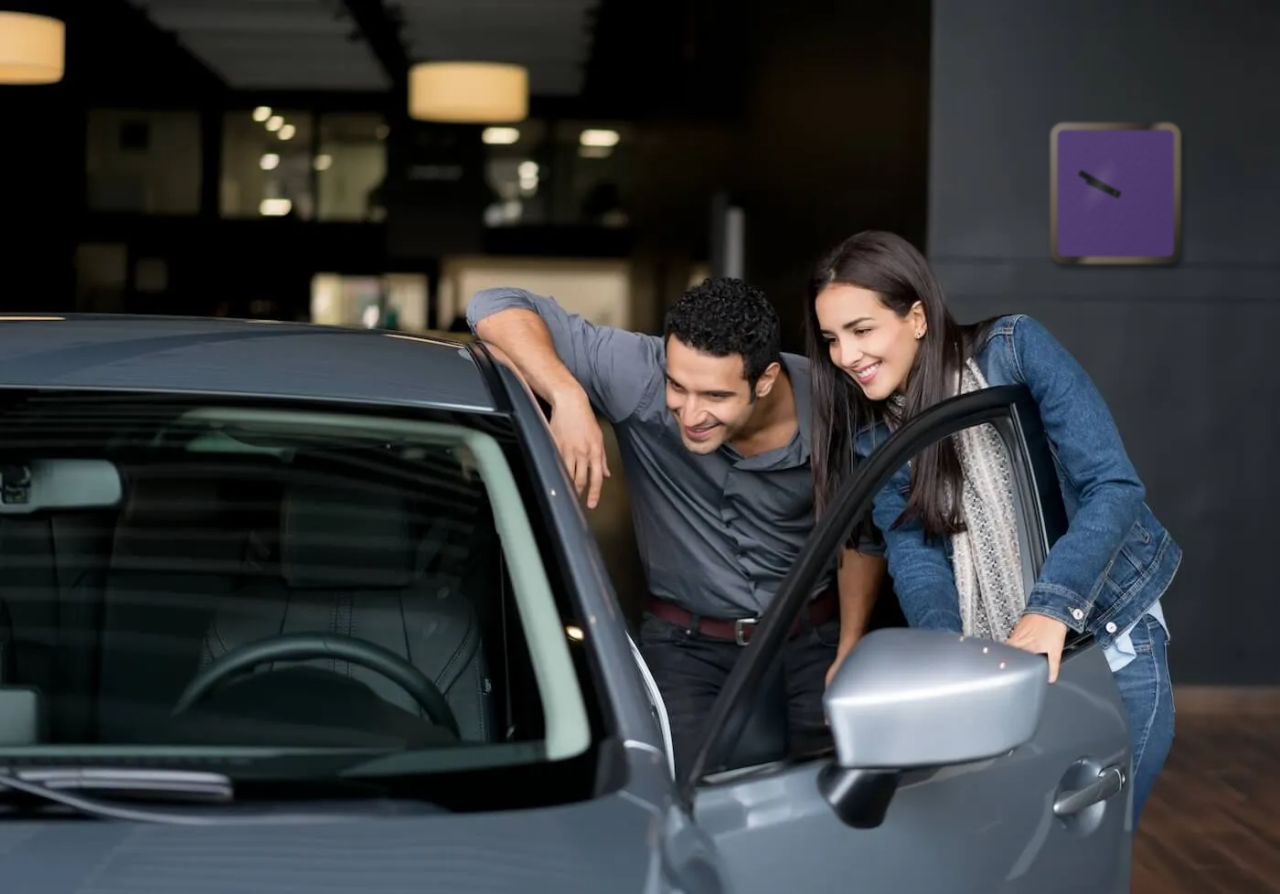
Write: 9:50
